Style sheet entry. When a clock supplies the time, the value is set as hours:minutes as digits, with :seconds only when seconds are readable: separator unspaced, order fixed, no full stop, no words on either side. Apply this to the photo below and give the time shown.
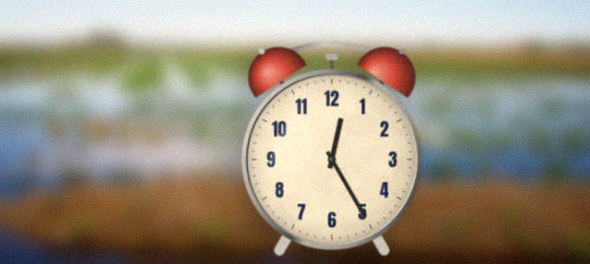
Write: 12:25
